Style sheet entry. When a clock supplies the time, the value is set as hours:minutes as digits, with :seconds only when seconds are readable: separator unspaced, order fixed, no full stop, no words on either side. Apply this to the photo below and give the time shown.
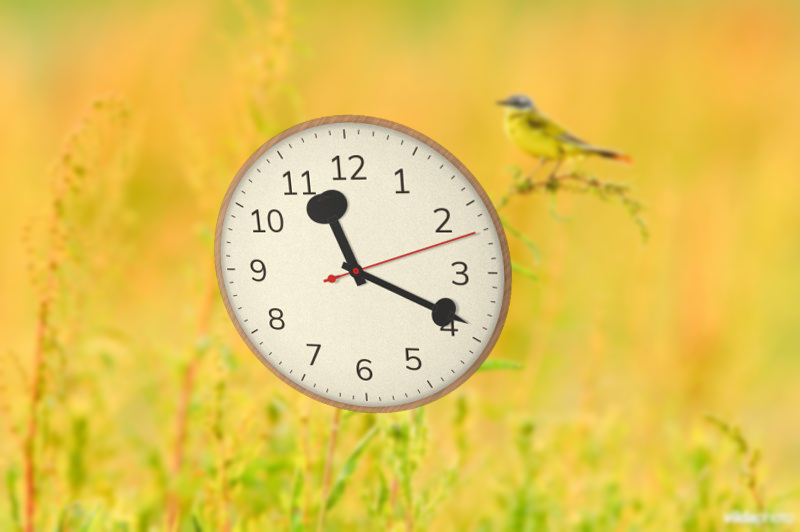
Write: 11:19:12
